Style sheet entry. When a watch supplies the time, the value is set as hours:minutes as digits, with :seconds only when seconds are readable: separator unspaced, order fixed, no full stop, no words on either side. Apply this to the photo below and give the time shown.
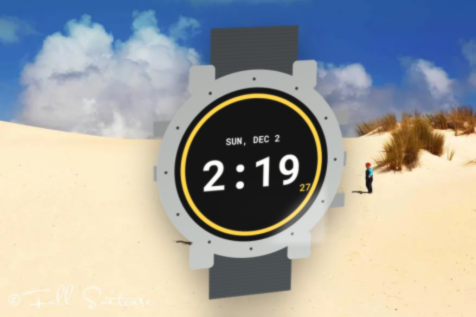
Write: 2:19:27
